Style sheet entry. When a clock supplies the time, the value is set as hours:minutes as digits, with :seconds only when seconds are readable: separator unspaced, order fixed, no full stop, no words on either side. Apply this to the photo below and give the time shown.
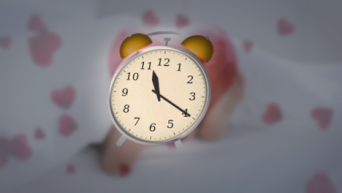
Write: 11:20
